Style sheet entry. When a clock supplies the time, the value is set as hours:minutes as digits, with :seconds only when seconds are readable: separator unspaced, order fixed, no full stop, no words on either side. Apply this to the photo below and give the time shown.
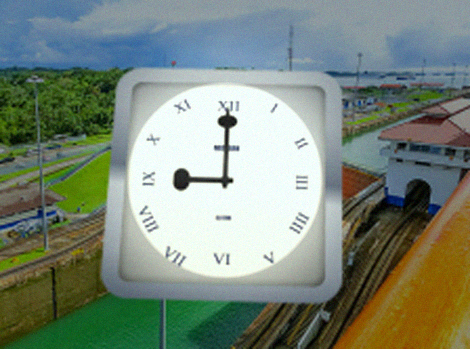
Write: 9:00
